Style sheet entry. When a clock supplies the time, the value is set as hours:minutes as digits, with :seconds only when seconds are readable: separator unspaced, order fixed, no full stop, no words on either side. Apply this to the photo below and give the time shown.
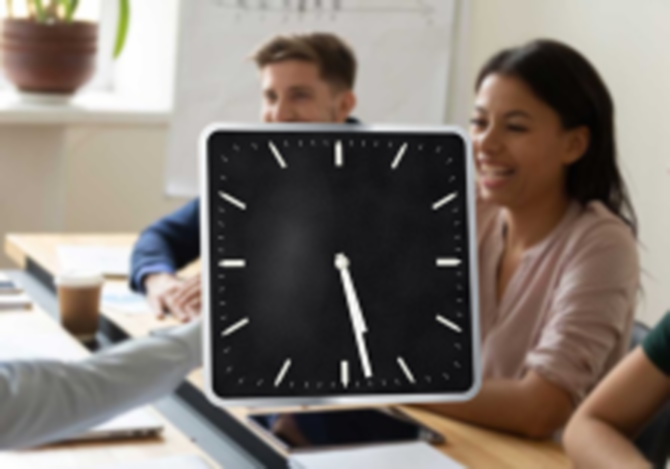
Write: 5:28
